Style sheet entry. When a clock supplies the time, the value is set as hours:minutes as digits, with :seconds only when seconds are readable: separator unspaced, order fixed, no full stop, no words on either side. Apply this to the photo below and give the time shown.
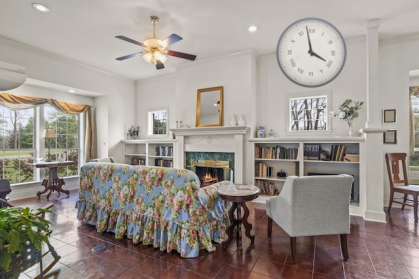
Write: 3:58
